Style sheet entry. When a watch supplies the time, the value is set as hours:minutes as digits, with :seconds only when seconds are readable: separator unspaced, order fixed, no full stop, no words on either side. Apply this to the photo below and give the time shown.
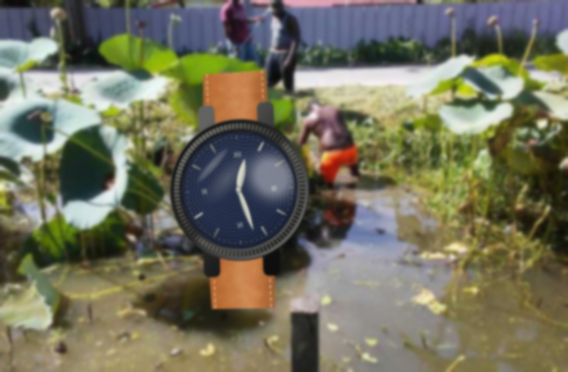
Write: 12:27
